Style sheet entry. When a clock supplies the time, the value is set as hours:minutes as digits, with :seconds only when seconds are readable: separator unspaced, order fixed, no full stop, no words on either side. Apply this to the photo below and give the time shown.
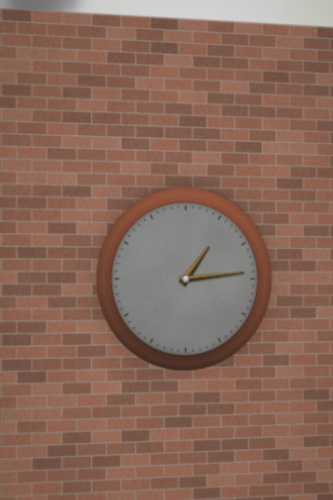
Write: 1:14
